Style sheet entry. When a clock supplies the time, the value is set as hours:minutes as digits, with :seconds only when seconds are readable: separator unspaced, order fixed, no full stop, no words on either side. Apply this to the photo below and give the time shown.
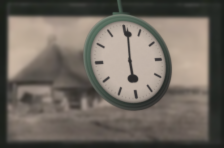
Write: 6:01
